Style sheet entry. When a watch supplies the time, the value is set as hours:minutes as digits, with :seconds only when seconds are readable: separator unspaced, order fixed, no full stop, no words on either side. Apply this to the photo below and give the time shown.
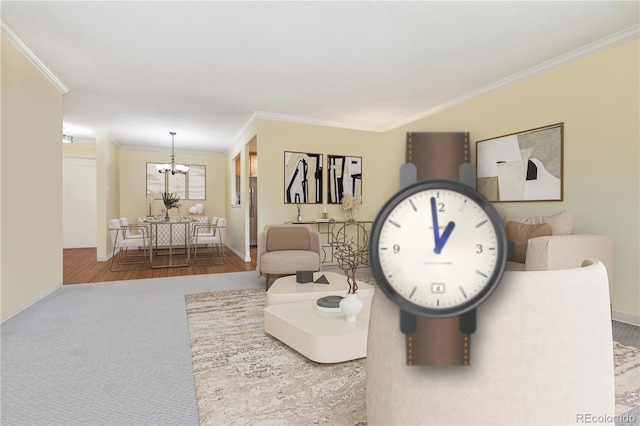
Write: 12:59
